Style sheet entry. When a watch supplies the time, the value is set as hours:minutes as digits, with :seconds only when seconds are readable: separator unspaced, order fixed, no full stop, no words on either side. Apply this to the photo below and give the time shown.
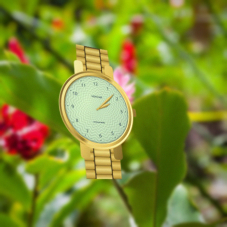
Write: 2:08
